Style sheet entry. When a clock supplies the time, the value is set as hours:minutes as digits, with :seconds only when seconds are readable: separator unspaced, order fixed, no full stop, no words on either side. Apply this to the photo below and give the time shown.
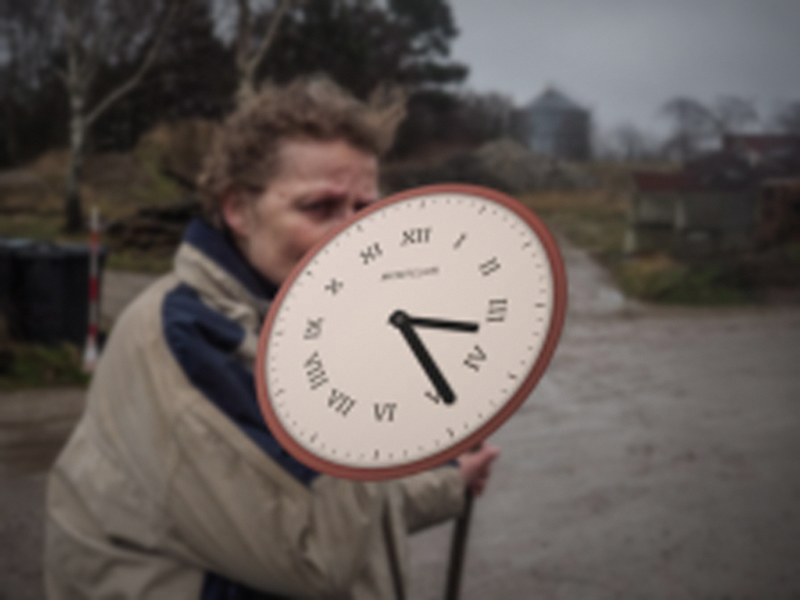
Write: 3:24
